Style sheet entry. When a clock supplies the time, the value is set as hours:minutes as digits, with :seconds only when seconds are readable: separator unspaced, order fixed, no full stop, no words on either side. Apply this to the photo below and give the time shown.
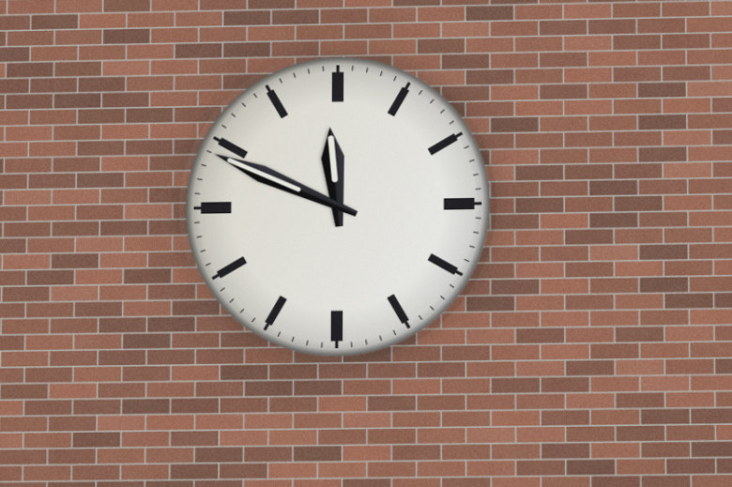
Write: 11:49
